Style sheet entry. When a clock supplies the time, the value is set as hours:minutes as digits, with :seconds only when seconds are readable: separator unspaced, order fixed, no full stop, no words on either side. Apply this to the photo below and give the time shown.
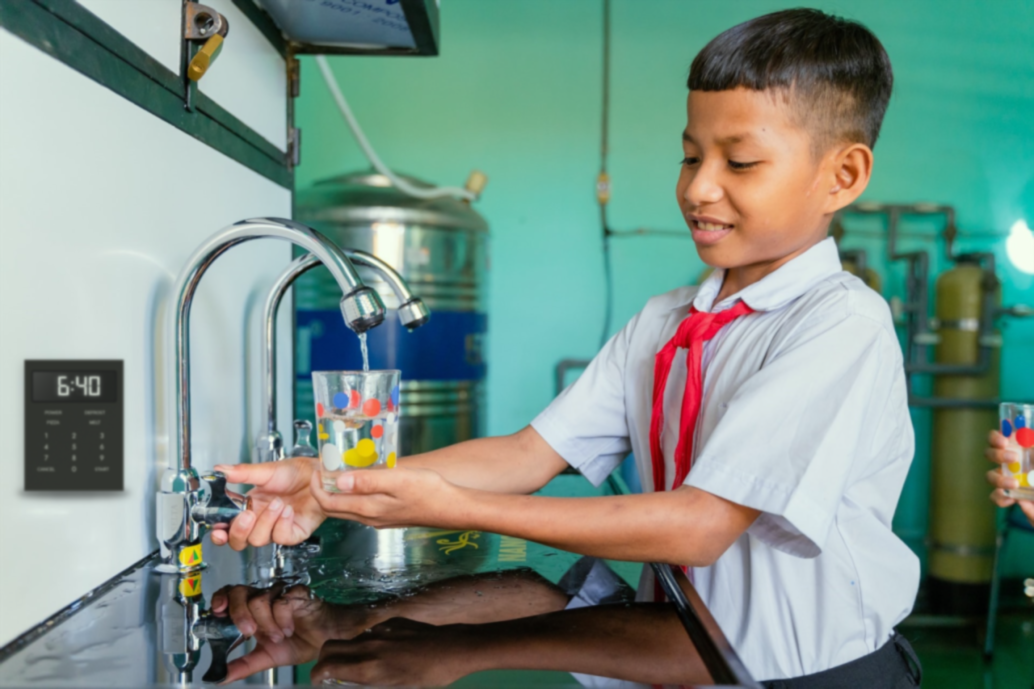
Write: 6:40
